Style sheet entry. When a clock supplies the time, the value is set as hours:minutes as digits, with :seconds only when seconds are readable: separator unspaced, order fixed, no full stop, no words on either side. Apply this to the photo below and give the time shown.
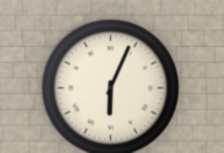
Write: 6:04
